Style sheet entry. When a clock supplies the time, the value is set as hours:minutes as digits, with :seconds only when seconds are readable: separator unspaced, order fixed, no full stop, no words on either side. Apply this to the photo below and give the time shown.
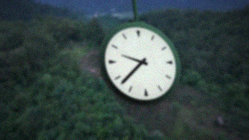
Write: 9:38
